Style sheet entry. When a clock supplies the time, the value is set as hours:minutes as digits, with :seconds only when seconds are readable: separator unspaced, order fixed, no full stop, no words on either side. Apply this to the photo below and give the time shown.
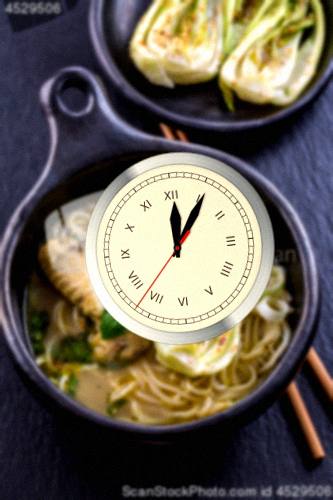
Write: 12:05:37
